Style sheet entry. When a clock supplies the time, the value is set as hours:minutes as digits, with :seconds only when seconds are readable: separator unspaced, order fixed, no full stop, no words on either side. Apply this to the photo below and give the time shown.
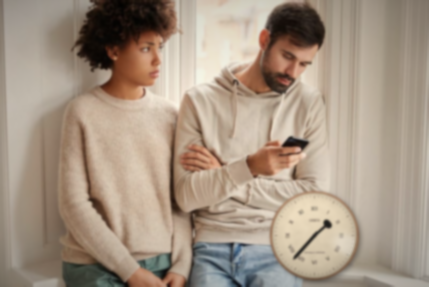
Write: 1:37
